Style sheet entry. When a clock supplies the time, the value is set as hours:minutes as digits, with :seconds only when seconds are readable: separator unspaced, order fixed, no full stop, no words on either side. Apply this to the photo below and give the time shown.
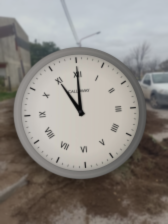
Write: 11:00
